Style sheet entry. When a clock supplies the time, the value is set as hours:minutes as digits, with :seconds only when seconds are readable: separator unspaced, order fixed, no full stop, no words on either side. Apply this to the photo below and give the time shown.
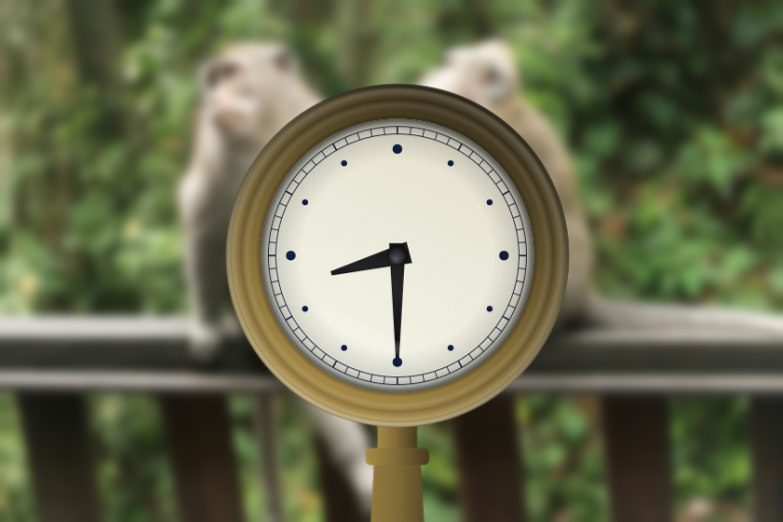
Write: 8:30
